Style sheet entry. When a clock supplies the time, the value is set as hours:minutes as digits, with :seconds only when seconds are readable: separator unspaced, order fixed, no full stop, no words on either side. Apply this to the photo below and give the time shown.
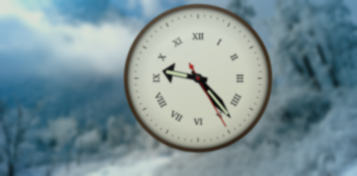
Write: 9:23:25
